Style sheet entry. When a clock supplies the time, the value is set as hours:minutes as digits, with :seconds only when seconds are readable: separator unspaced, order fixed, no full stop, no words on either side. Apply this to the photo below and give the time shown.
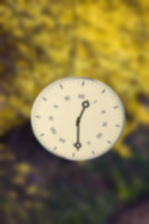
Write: 12:29
